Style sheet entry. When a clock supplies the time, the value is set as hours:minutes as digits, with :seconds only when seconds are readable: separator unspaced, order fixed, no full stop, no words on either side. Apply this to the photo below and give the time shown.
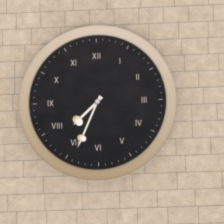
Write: 7:34
